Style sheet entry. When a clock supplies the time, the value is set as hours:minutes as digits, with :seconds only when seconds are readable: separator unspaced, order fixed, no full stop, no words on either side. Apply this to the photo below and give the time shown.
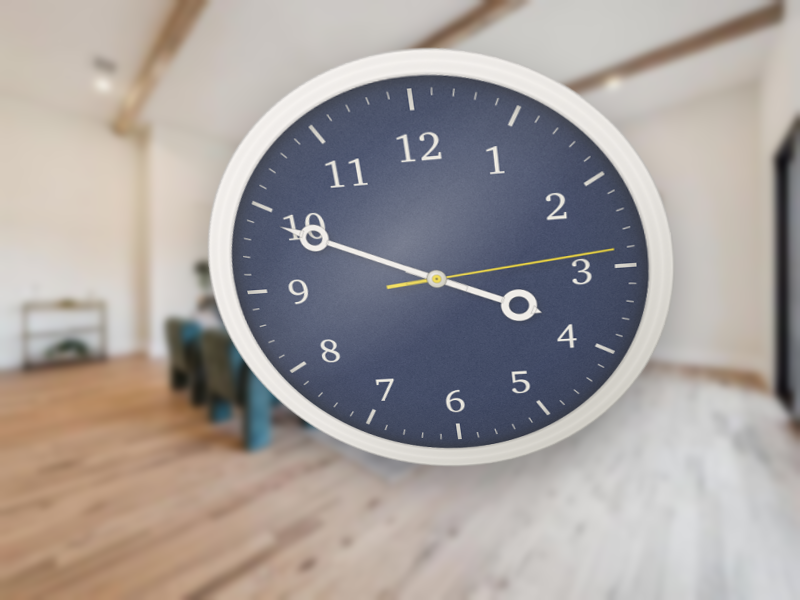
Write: 3:49:14
